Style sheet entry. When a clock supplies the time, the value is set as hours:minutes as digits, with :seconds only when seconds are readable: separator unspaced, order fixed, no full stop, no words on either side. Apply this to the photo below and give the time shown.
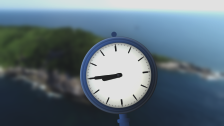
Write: 8:45
